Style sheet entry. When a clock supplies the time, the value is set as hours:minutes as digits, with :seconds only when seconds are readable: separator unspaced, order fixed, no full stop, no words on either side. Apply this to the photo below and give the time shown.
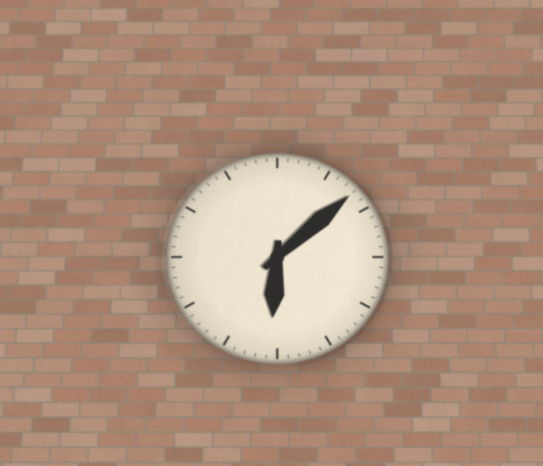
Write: 6:08
